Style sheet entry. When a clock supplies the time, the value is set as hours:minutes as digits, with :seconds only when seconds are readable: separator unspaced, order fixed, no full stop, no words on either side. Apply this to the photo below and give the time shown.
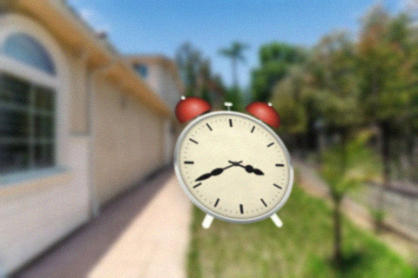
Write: 3:41
